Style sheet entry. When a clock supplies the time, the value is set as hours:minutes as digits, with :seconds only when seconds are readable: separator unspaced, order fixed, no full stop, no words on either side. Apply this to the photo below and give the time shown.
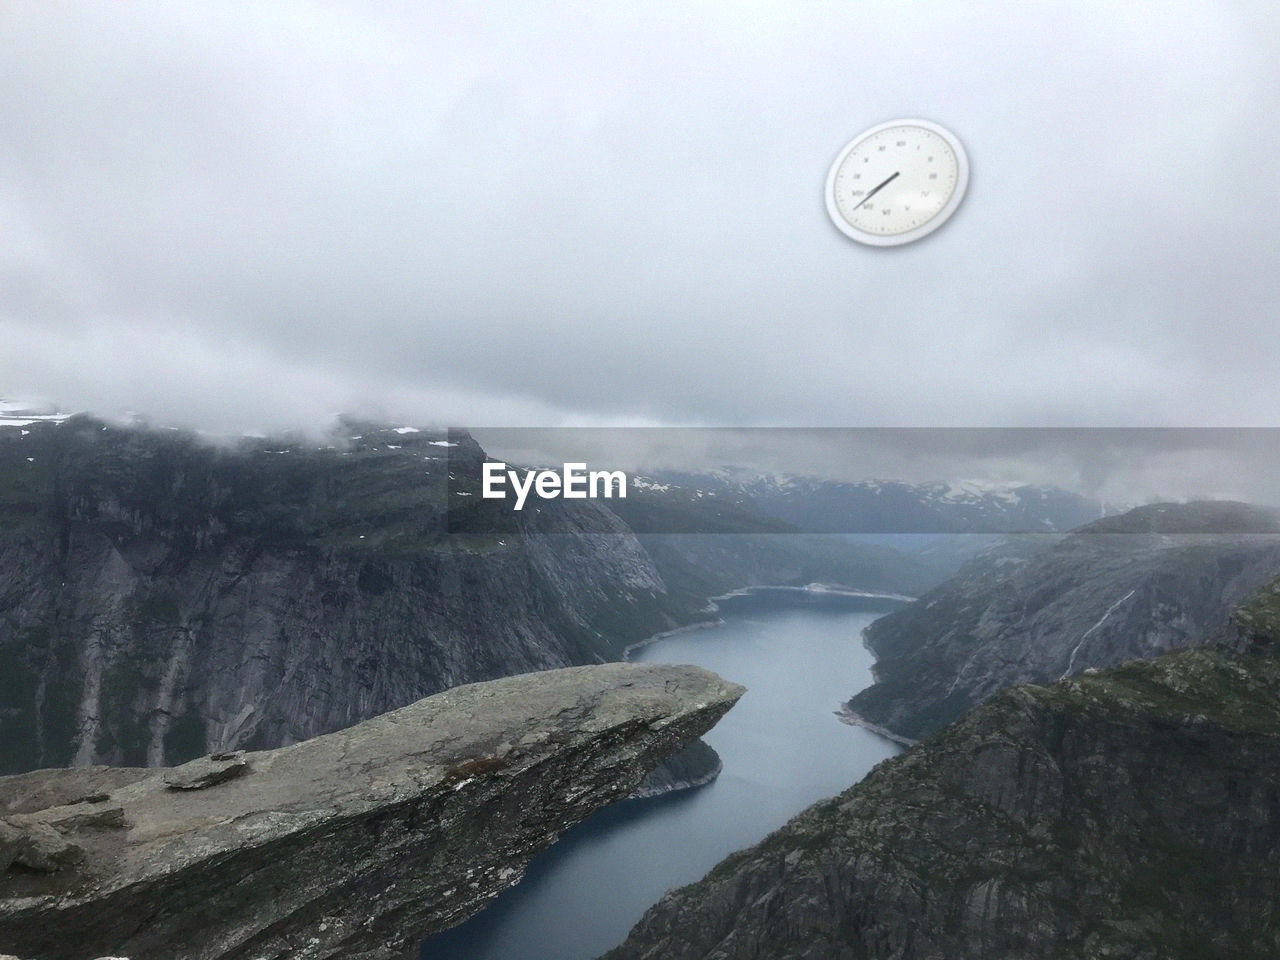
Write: 7:37
